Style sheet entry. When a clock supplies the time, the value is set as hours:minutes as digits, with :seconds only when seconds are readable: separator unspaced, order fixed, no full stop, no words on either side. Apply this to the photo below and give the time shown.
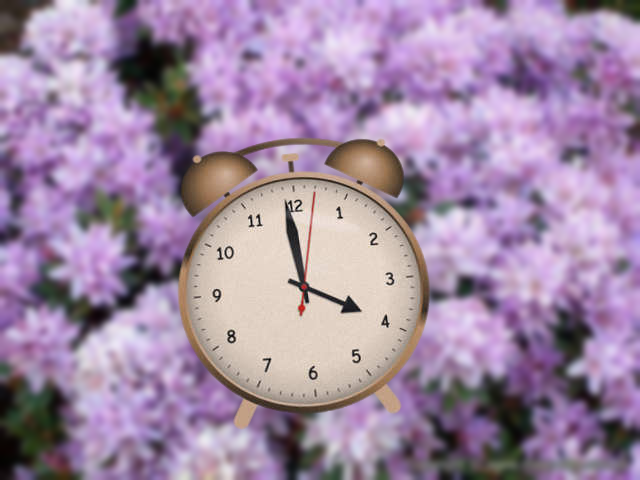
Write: 3:59:02
